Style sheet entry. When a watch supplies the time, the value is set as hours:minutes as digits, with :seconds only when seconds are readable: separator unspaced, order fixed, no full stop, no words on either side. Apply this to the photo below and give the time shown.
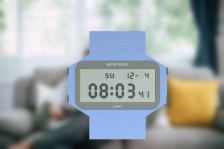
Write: 8:03:41
